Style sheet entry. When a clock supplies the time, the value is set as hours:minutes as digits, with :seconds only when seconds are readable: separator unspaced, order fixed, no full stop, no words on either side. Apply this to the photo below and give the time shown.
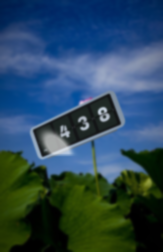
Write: 4:38
